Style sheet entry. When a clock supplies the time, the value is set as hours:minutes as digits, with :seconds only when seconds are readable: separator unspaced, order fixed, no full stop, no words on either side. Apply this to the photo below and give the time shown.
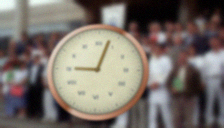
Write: 9:03
